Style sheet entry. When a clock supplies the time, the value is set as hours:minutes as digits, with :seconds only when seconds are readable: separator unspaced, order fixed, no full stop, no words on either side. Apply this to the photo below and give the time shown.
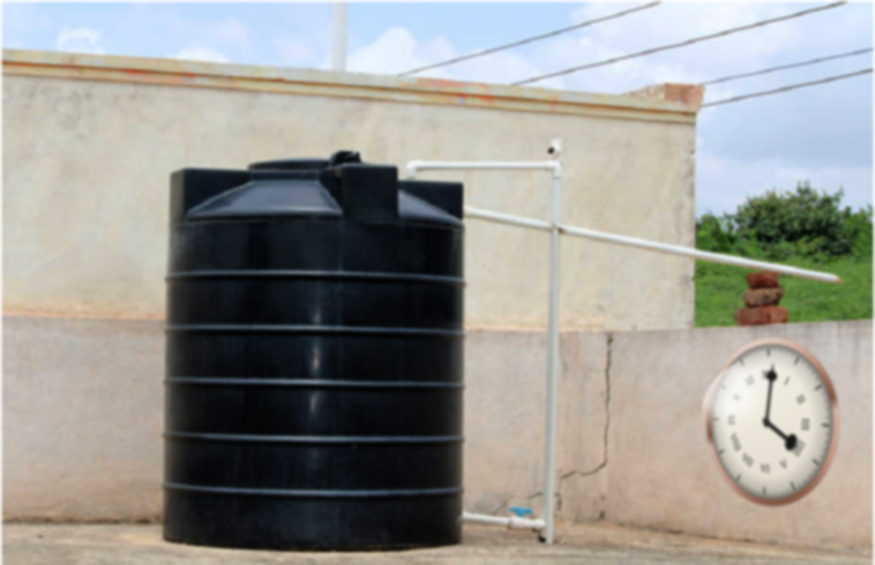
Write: 4:01
